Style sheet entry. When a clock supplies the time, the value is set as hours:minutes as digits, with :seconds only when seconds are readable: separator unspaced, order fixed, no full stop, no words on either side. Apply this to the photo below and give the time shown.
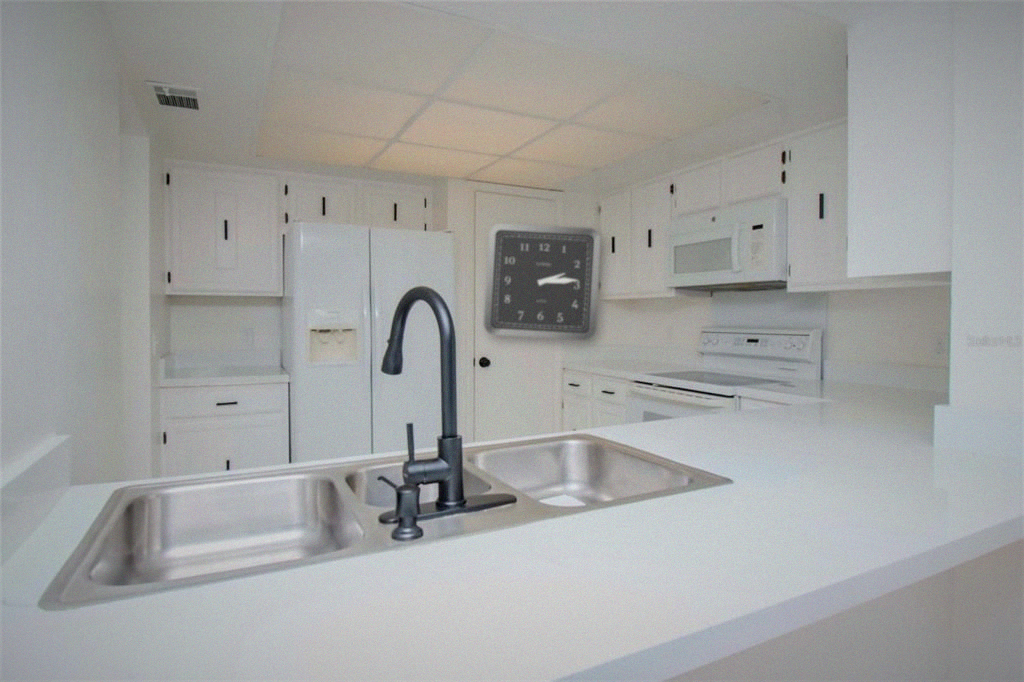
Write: 2:14
